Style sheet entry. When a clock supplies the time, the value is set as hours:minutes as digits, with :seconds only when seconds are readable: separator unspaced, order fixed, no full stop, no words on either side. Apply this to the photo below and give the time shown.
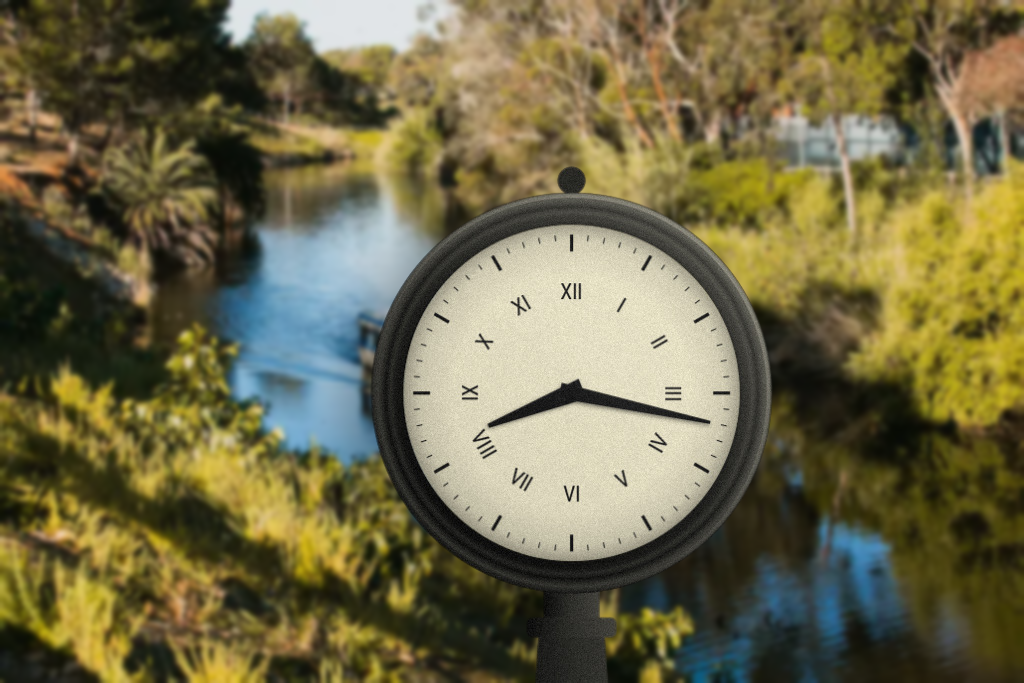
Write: 8:17
